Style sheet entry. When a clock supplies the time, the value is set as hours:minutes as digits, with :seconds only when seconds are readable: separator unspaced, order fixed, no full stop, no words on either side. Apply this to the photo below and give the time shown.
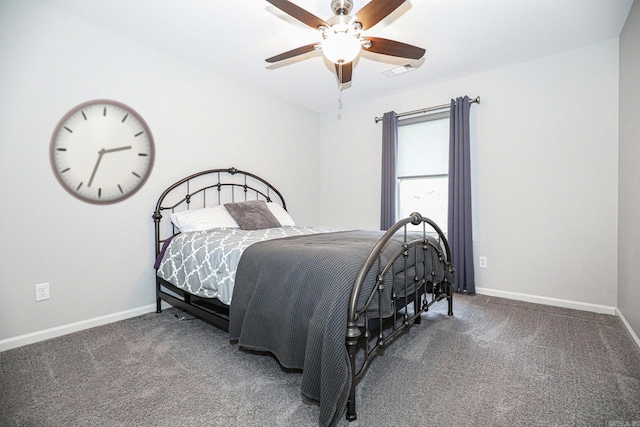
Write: 2:33
